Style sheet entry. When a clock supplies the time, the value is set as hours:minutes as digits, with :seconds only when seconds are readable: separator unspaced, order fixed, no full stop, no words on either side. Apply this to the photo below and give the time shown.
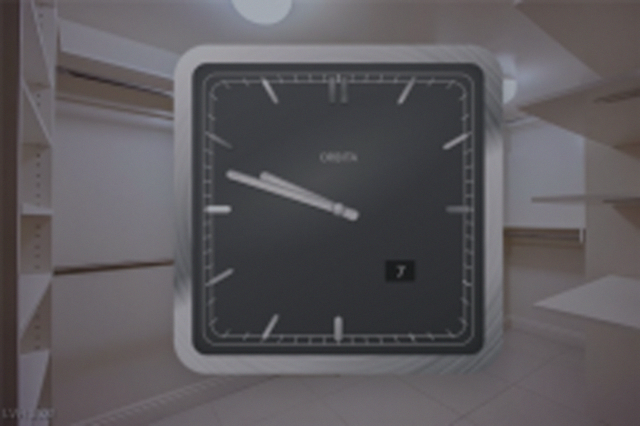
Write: 9:48
